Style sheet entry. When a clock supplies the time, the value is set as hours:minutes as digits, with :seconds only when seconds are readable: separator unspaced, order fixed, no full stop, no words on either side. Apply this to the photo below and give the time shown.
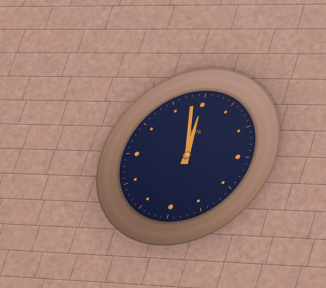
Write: 11:58
